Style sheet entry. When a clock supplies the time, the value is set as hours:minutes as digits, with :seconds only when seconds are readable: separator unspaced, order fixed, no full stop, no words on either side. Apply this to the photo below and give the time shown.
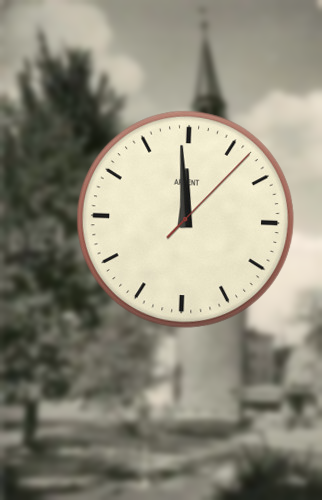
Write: 11:59:07
